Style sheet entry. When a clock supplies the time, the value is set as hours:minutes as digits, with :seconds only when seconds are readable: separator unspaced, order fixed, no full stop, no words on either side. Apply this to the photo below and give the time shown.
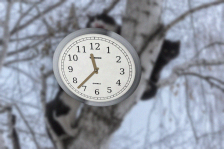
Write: 11:37
